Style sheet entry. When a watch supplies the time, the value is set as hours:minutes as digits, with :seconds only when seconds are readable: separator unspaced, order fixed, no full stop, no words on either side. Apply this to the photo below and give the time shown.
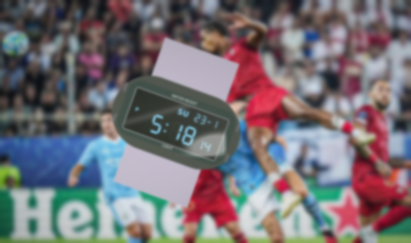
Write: 5:18
